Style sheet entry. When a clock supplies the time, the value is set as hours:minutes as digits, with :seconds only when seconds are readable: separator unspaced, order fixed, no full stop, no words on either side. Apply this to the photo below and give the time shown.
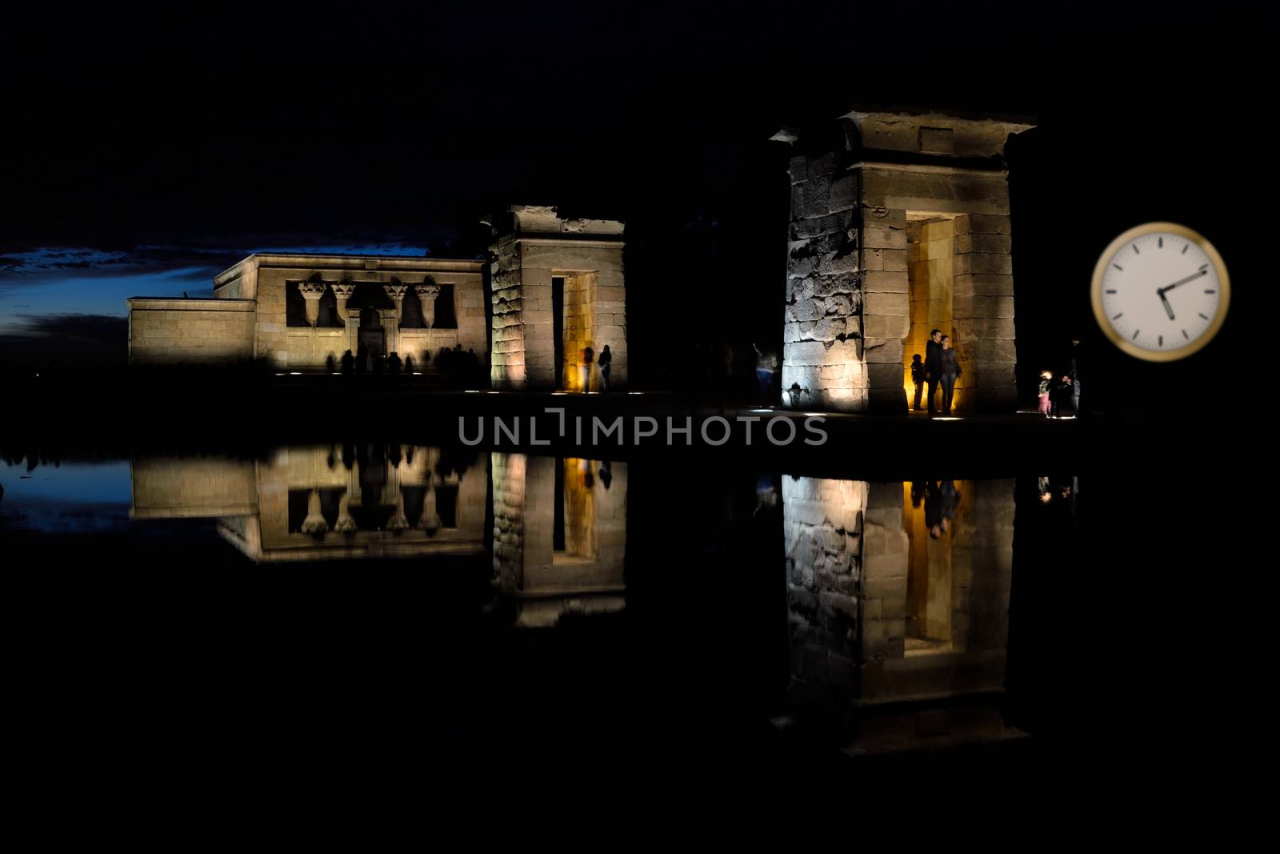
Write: 5:11
